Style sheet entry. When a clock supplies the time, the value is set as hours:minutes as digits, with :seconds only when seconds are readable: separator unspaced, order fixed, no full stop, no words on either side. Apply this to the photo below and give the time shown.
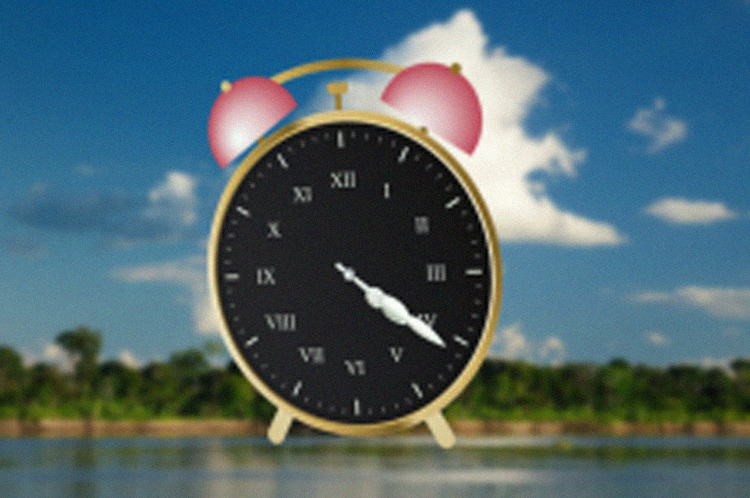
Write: 4:21
